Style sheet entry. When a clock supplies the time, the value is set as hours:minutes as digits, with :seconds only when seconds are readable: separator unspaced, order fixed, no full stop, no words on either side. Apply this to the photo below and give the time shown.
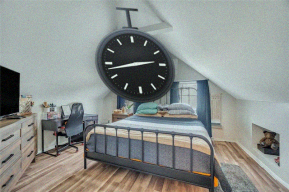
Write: 2:43
